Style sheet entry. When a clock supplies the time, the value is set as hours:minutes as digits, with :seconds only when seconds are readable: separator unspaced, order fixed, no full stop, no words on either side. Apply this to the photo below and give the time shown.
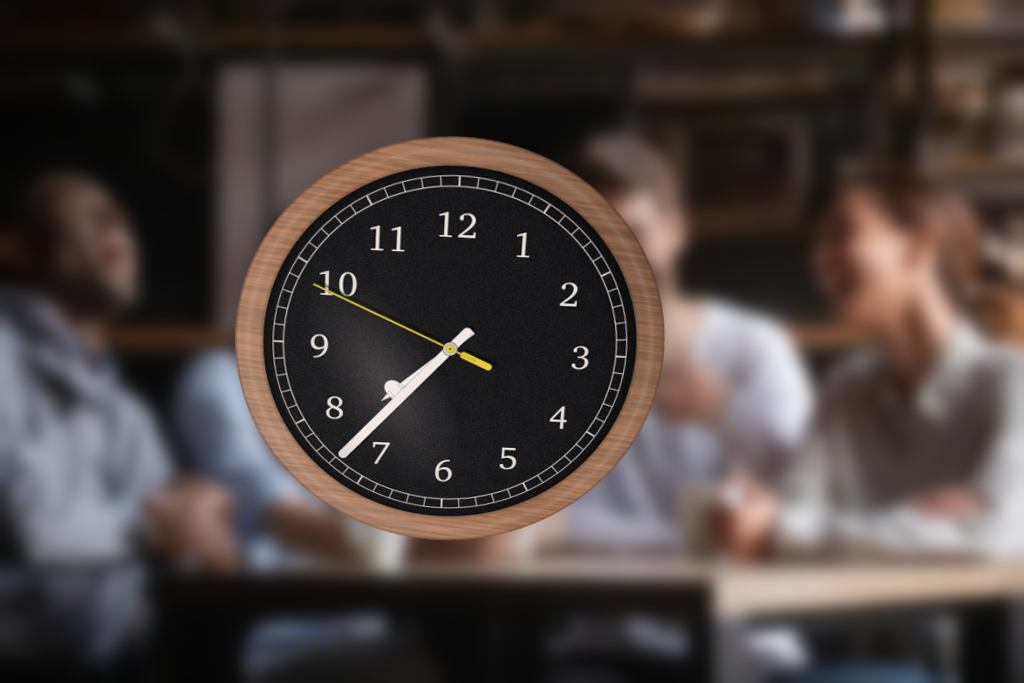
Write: 7:36:49
